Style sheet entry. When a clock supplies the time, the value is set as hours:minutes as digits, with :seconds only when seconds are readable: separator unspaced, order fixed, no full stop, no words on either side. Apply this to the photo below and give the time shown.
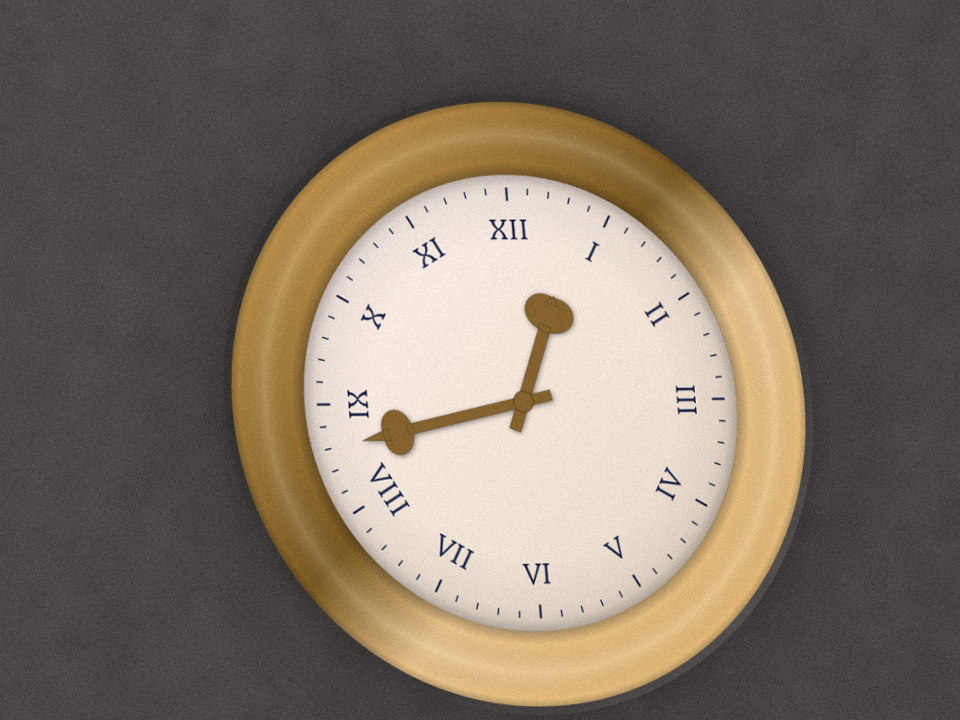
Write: 12:43
